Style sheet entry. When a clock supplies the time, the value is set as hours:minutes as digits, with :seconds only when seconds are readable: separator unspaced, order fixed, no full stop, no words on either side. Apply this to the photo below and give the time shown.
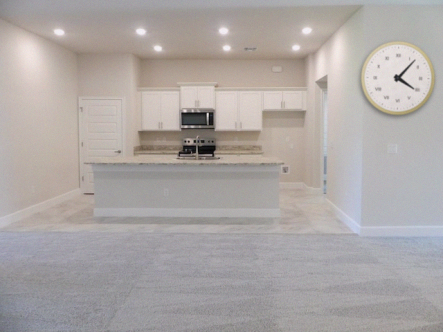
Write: 4:07
